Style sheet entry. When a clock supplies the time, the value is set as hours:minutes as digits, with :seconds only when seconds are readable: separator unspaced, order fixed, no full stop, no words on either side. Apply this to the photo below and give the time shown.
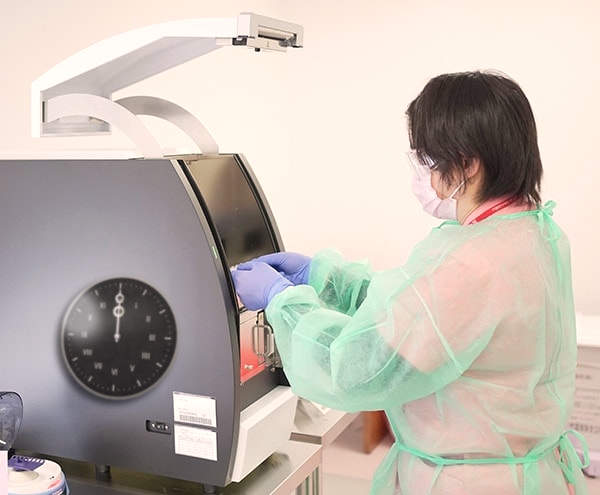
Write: 12:00
